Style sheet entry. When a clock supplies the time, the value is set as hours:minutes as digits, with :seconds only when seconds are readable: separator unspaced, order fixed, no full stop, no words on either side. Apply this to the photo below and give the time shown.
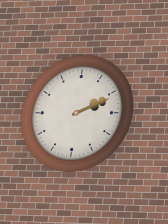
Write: 2:11
